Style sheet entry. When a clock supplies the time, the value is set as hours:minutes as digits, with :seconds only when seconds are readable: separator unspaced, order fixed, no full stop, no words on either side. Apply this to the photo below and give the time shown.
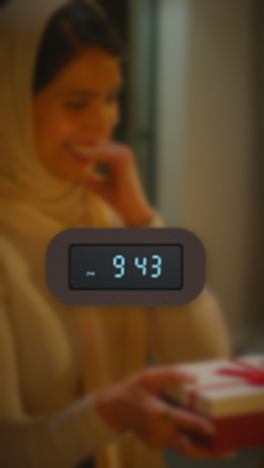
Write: 9:43
